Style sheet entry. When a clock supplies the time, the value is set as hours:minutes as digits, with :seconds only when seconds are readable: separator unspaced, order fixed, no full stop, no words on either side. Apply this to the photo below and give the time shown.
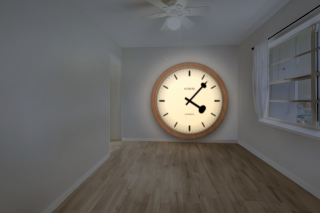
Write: 4:07
